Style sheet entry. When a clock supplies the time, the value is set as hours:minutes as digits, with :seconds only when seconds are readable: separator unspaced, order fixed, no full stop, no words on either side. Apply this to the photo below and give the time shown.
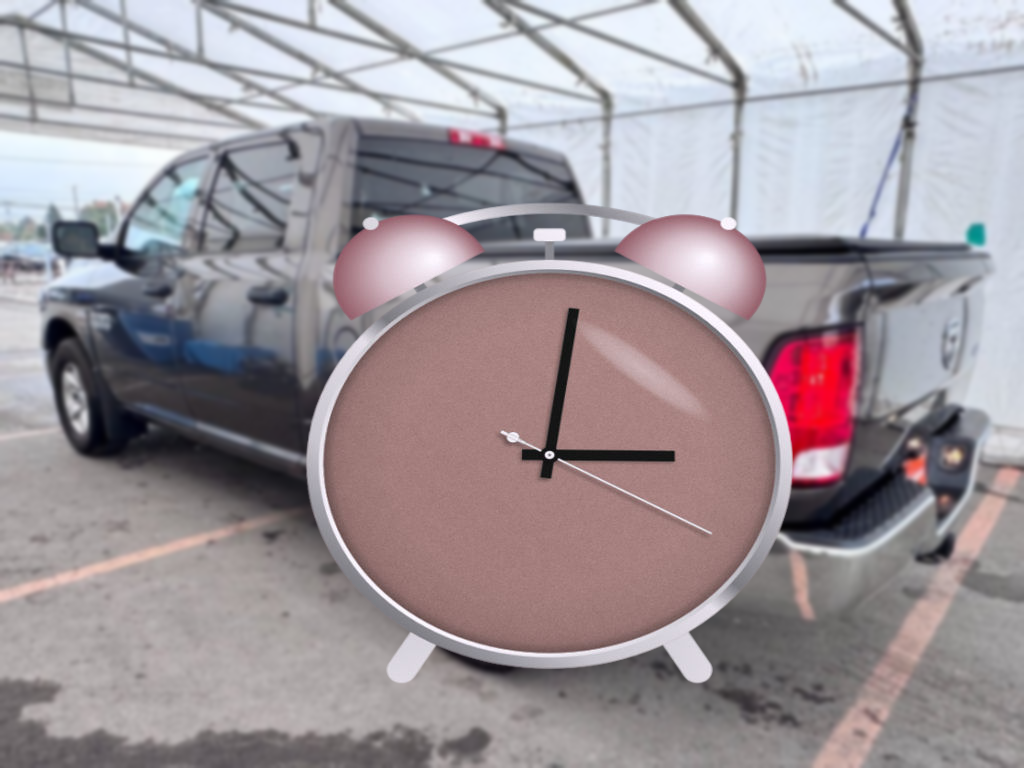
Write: 3:01:20
